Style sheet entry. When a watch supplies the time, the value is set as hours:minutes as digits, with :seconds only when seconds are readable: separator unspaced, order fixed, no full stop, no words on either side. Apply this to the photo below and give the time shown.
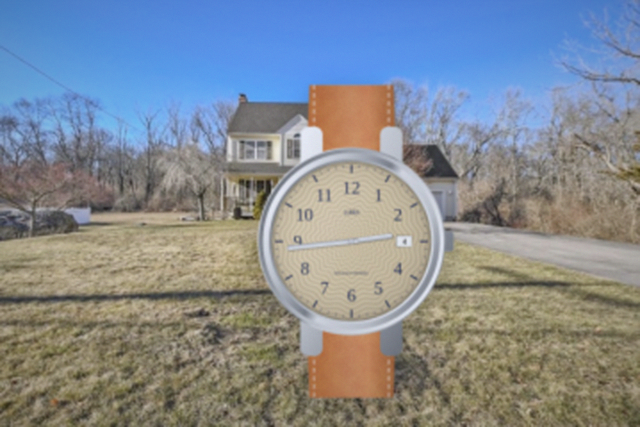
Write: 2:44
